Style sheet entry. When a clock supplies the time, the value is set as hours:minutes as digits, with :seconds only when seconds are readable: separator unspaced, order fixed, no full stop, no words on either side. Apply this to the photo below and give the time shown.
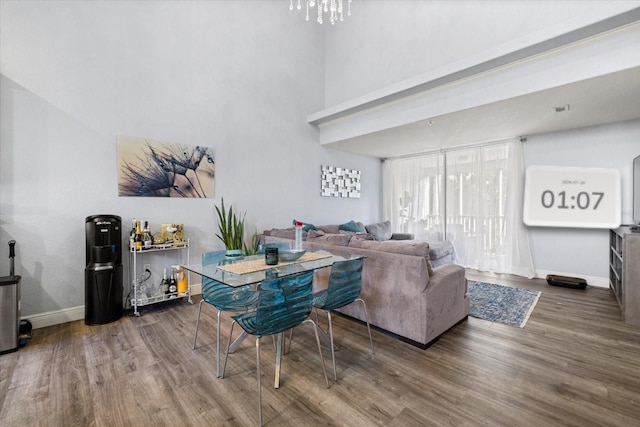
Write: 1:07
